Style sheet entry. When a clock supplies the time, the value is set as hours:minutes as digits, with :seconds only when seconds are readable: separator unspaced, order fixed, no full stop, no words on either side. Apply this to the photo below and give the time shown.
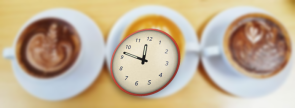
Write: 11:47
